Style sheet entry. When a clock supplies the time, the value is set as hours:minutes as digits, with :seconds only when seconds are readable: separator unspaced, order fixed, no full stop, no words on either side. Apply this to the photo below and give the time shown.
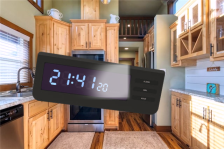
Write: 21:41:20
